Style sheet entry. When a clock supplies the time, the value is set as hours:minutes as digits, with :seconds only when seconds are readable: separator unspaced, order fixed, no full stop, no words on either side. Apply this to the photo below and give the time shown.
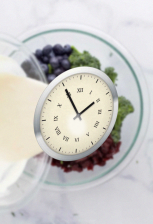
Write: 1:55
